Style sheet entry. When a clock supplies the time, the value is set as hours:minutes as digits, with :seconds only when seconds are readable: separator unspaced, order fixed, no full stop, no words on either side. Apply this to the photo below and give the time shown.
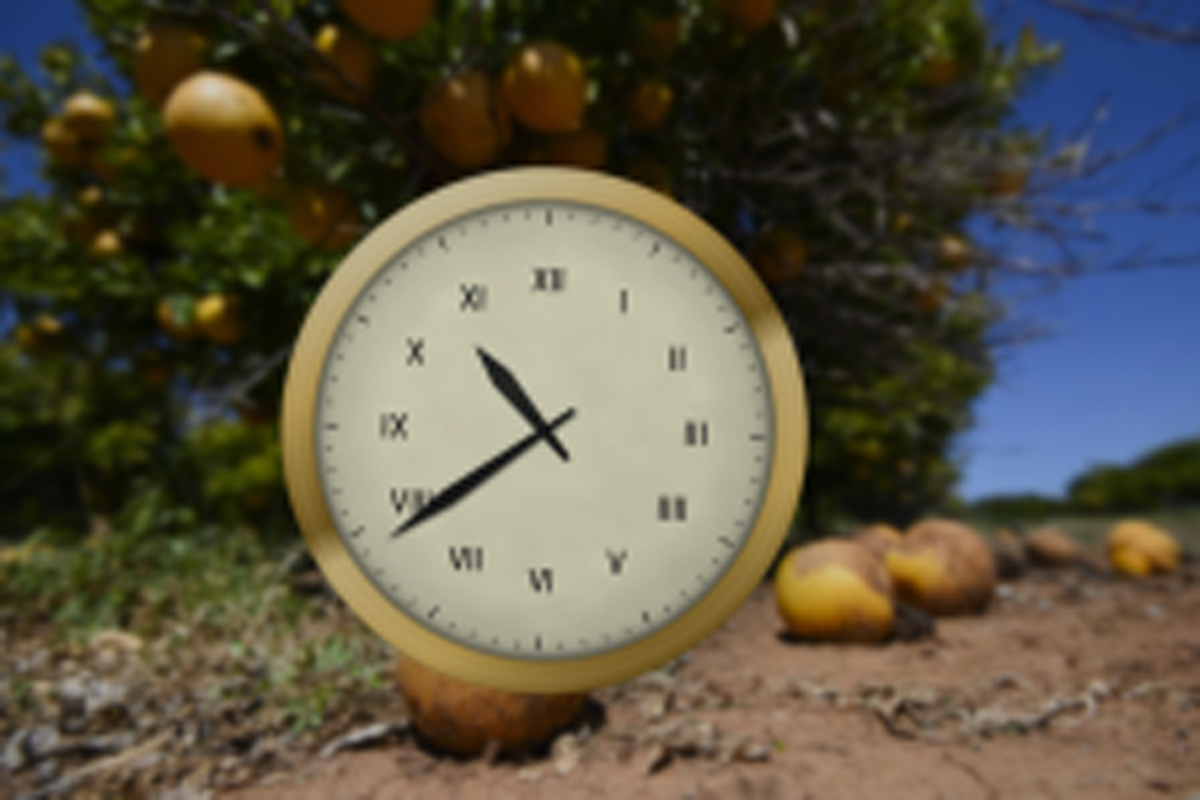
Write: 10:39
